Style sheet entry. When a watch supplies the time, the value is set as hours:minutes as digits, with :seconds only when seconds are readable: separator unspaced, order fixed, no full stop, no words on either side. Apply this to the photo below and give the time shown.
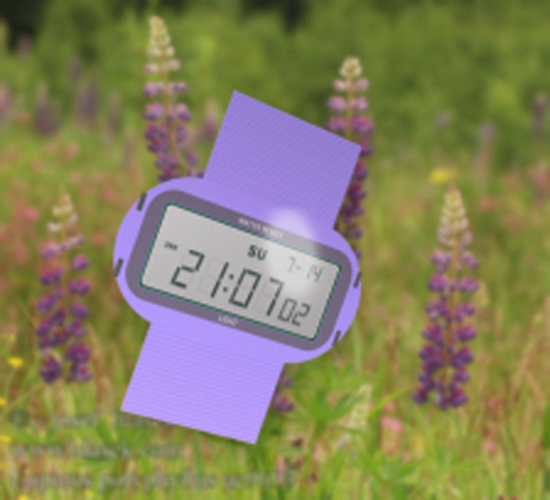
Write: 21:07:02
